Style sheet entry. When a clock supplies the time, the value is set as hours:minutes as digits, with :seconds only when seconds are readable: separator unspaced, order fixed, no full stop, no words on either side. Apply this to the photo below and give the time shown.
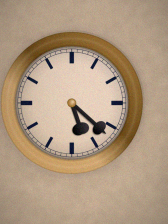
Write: 5:22
